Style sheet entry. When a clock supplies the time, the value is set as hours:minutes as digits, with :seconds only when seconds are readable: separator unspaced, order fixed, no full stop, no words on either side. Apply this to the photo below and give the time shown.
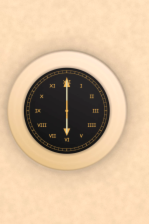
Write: 6:00
